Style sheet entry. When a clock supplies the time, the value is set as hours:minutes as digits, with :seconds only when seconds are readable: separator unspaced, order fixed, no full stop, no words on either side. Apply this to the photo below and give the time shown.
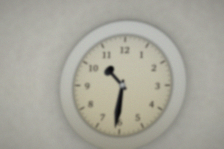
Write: 10:31
